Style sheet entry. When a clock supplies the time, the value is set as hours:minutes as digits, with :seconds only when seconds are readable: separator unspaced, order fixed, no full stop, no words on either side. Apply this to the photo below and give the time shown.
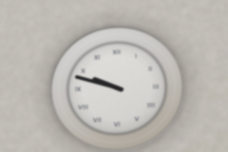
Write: 9:48
